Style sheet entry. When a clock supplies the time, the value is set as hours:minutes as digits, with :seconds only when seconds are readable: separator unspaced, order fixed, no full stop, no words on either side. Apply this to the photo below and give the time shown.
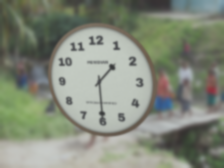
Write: 1:30
